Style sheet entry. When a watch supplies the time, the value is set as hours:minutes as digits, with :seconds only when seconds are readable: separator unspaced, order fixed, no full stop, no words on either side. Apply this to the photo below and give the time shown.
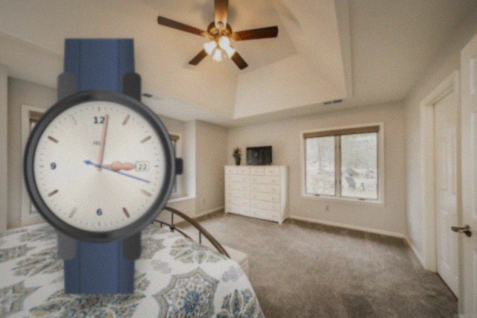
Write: 3:01:18
